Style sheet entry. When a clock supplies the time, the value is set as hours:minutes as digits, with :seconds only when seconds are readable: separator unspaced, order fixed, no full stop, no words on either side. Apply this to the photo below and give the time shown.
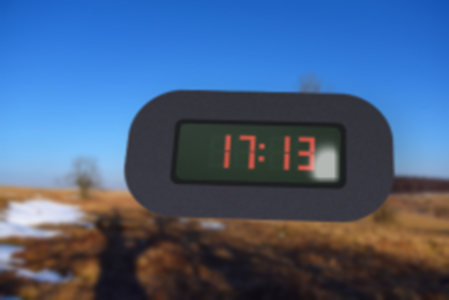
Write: 17:13
